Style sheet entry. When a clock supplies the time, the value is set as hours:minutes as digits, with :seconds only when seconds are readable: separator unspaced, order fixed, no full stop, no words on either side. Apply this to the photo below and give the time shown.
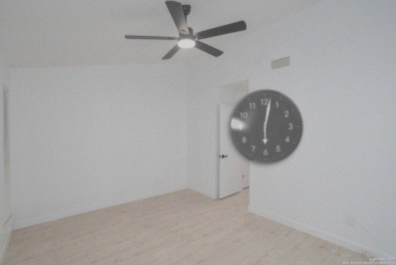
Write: 6:02
